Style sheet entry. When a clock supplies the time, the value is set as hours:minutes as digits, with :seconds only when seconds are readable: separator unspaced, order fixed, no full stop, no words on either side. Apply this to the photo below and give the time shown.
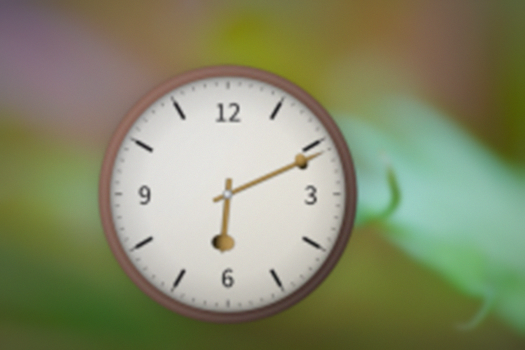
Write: 6:11
